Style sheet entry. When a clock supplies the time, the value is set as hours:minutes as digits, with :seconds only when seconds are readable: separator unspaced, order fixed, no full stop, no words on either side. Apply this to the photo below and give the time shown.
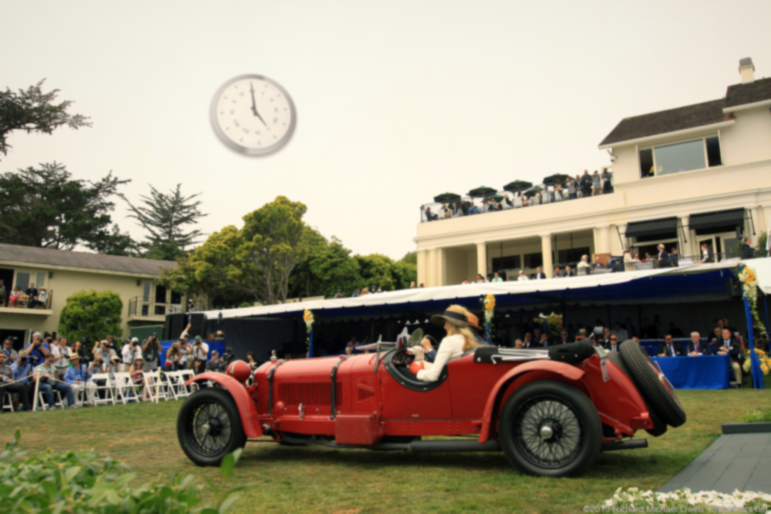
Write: 5:00
